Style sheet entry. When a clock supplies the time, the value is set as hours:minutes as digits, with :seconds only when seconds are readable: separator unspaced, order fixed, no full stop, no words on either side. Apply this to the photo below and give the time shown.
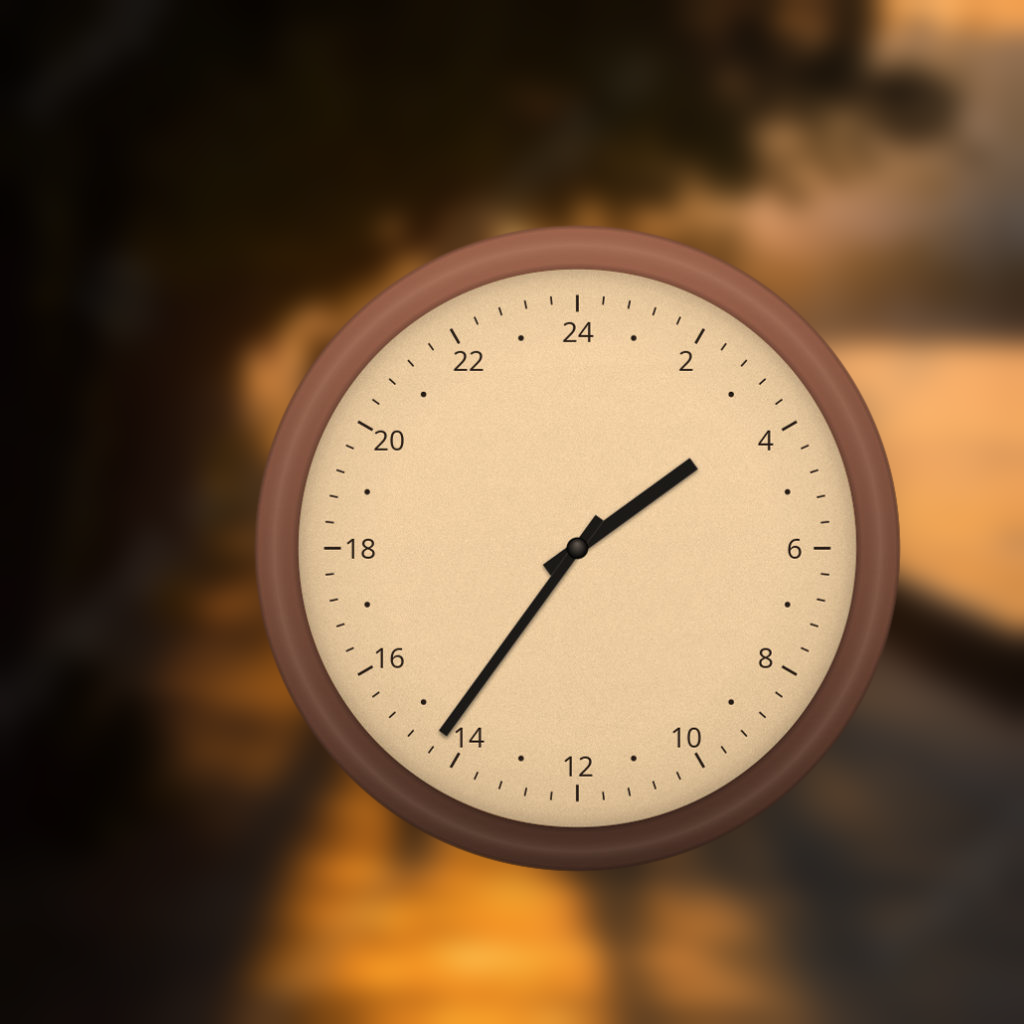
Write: 3:36
